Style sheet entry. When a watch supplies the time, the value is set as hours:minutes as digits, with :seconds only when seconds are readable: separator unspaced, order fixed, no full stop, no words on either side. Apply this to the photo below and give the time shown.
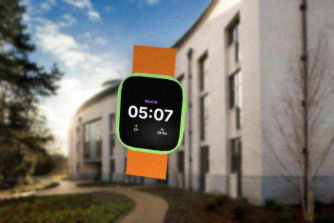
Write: 5:07
